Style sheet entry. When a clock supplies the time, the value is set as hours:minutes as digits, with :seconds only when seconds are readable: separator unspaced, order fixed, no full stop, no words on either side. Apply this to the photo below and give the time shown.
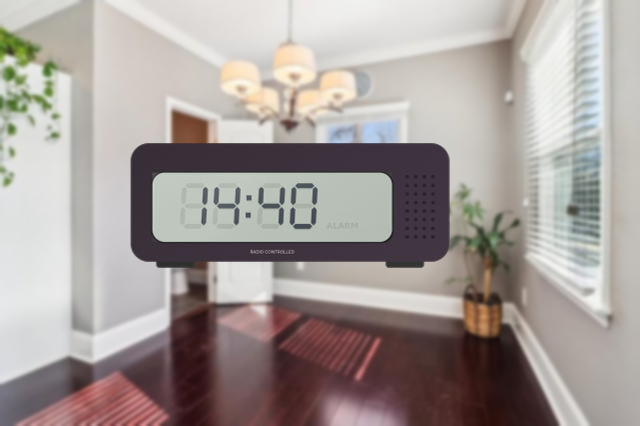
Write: 14:40
